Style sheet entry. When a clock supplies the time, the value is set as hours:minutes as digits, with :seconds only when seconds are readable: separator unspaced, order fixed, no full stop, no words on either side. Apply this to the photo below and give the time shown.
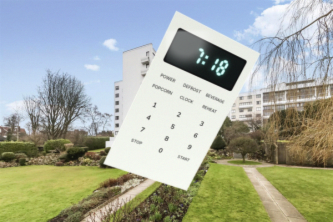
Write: 7:18
